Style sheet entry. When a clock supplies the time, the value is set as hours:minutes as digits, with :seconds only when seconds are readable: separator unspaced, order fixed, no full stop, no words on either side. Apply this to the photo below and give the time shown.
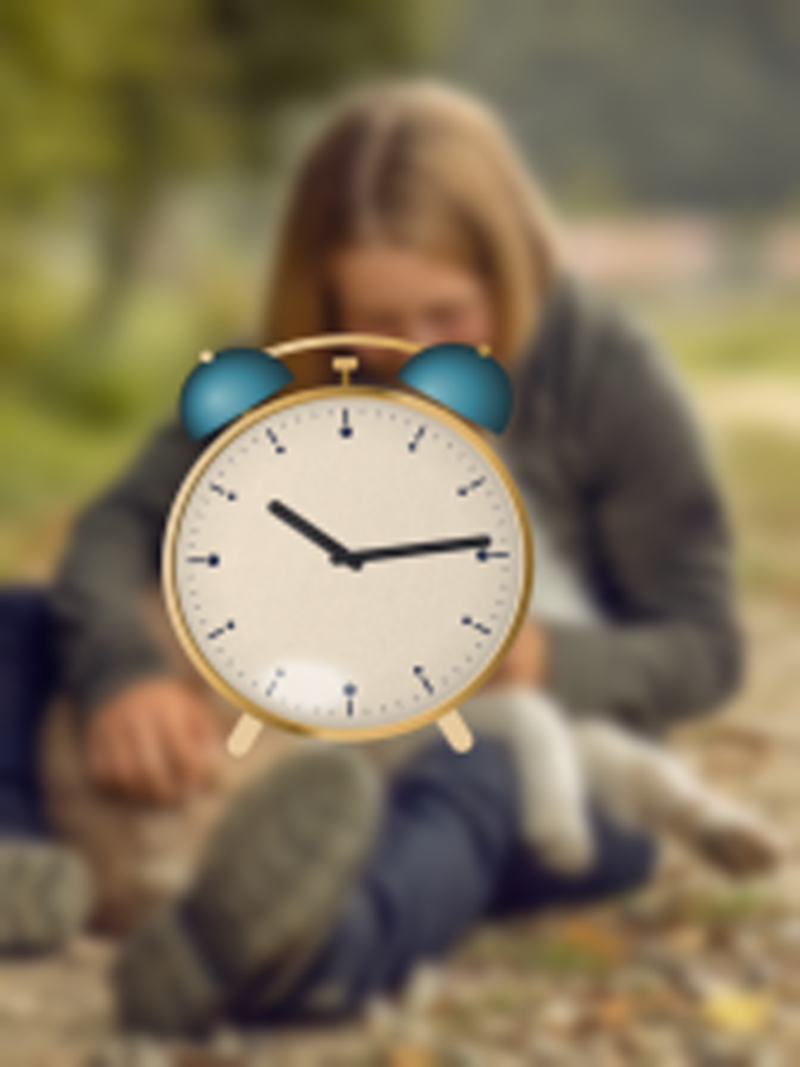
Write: 10:14
